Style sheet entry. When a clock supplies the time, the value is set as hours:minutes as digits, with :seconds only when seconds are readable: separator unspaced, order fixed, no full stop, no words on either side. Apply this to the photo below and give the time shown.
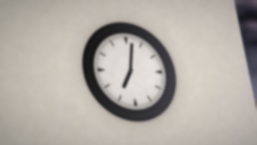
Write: 7:02
